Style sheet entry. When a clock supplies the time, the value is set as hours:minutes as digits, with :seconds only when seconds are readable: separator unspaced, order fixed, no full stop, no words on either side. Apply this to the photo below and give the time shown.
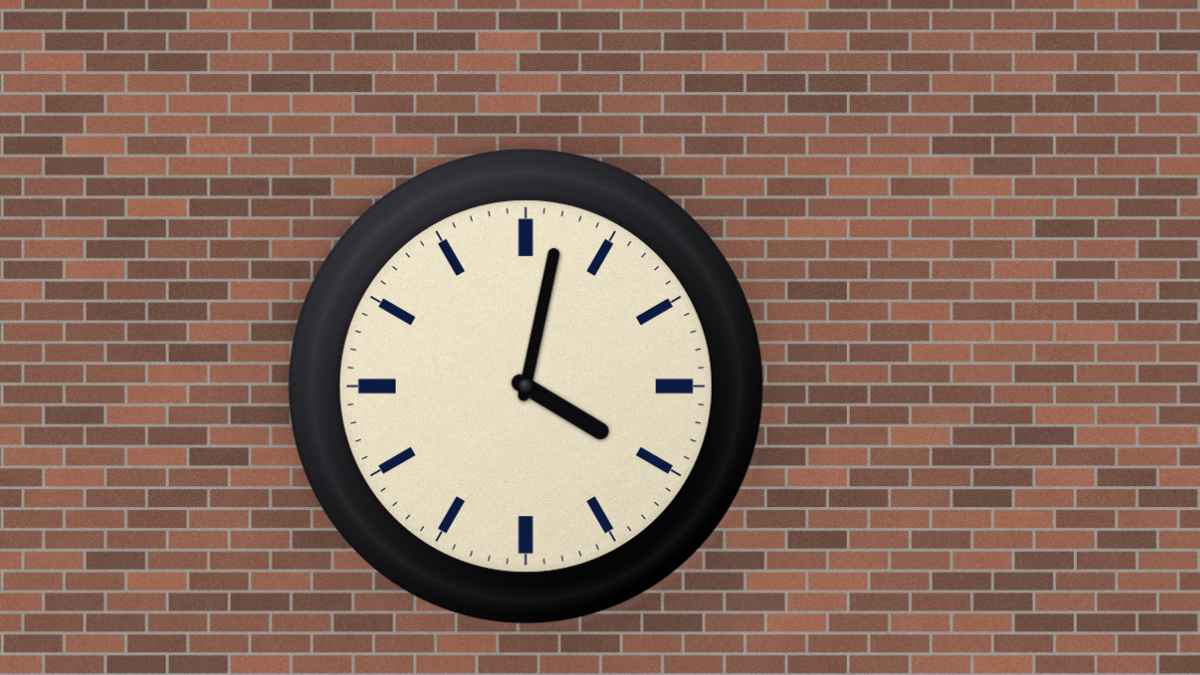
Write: 4:02
